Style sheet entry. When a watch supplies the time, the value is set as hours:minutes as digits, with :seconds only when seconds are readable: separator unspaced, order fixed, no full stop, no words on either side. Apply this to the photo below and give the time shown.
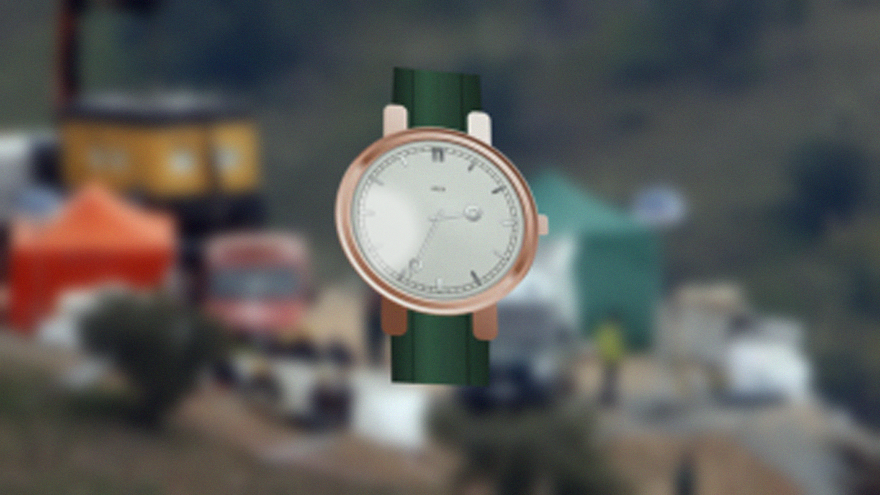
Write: 2:34
